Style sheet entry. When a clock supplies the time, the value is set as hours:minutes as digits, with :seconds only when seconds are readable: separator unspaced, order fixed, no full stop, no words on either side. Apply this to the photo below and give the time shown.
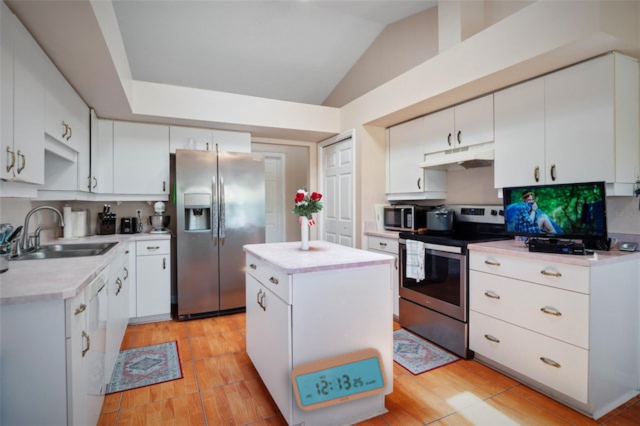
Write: 12:13
